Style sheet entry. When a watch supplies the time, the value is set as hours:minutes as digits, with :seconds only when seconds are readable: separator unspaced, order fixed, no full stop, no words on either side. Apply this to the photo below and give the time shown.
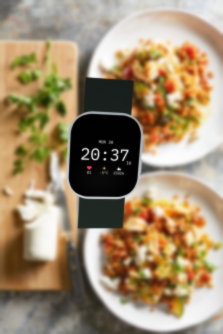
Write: 20:37
